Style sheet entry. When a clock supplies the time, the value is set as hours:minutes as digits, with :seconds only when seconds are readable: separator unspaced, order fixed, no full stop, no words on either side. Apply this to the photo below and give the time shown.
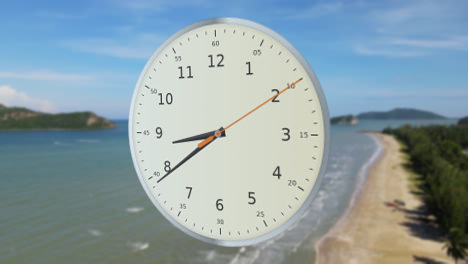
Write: 8:39:10
